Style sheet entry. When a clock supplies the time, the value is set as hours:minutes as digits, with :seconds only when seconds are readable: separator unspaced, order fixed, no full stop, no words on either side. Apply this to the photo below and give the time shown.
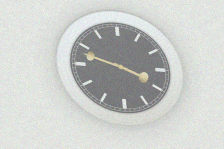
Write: 3:48
